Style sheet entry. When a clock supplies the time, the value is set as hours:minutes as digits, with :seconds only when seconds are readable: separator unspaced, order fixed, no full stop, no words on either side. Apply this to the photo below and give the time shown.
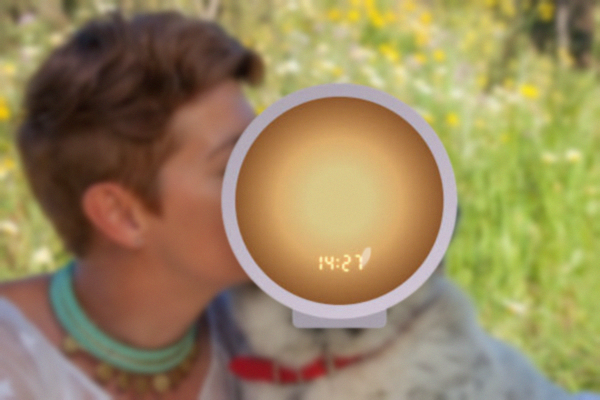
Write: 14:27
